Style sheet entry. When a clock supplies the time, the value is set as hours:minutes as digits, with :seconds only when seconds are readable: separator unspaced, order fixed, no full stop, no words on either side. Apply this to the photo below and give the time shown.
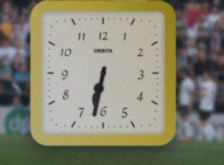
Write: 6:32
